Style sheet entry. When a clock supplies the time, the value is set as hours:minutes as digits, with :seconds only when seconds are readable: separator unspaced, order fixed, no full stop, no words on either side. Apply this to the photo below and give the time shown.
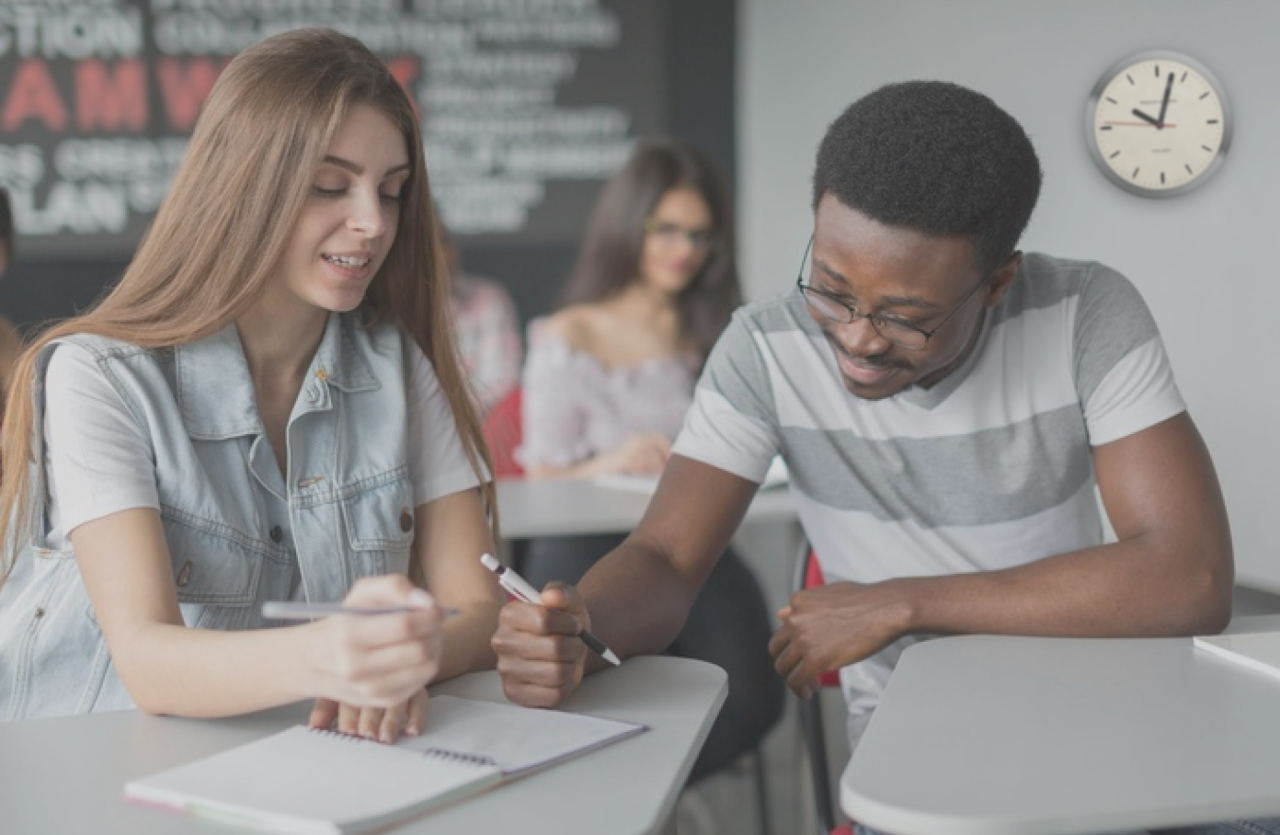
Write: 10:02:46
